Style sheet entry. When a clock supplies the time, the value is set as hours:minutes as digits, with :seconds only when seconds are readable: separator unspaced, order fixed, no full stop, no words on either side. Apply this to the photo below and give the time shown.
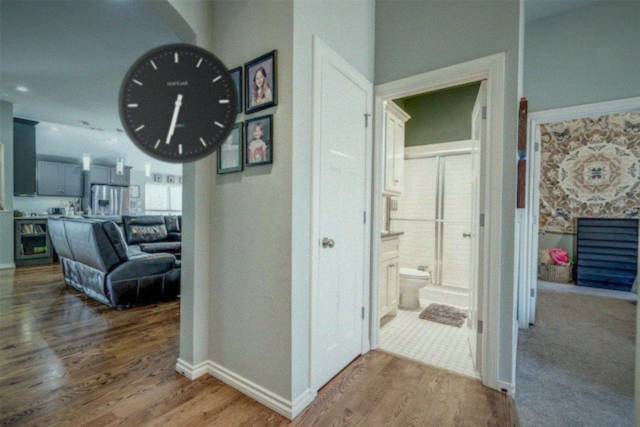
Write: 6:33
